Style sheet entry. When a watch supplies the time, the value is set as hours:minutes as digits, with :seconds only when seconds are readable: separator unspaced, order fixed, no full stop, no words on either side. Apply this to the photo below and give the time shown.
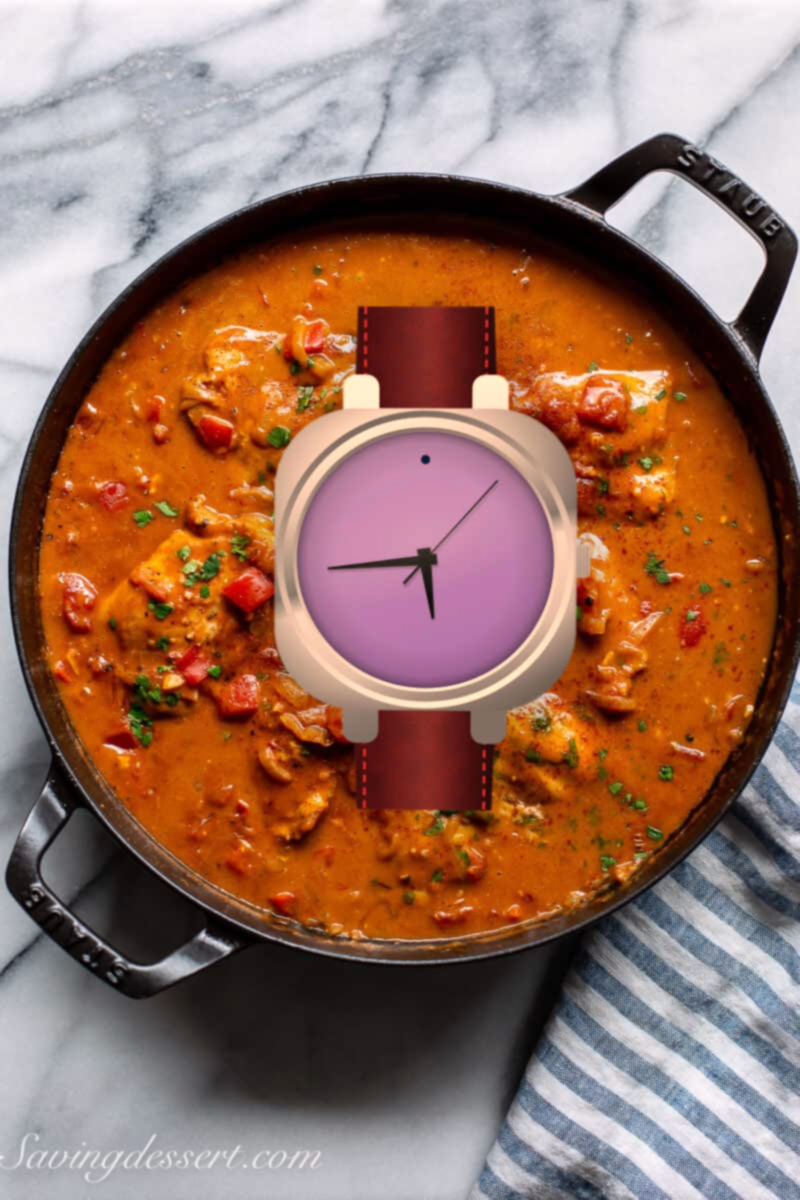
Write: 5:44:07
